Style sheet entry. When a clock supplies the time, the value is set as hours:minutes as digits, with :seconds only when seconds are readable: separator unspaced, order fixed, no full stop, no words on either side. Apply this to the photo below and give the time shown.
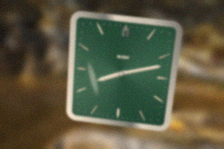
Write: 8:12
